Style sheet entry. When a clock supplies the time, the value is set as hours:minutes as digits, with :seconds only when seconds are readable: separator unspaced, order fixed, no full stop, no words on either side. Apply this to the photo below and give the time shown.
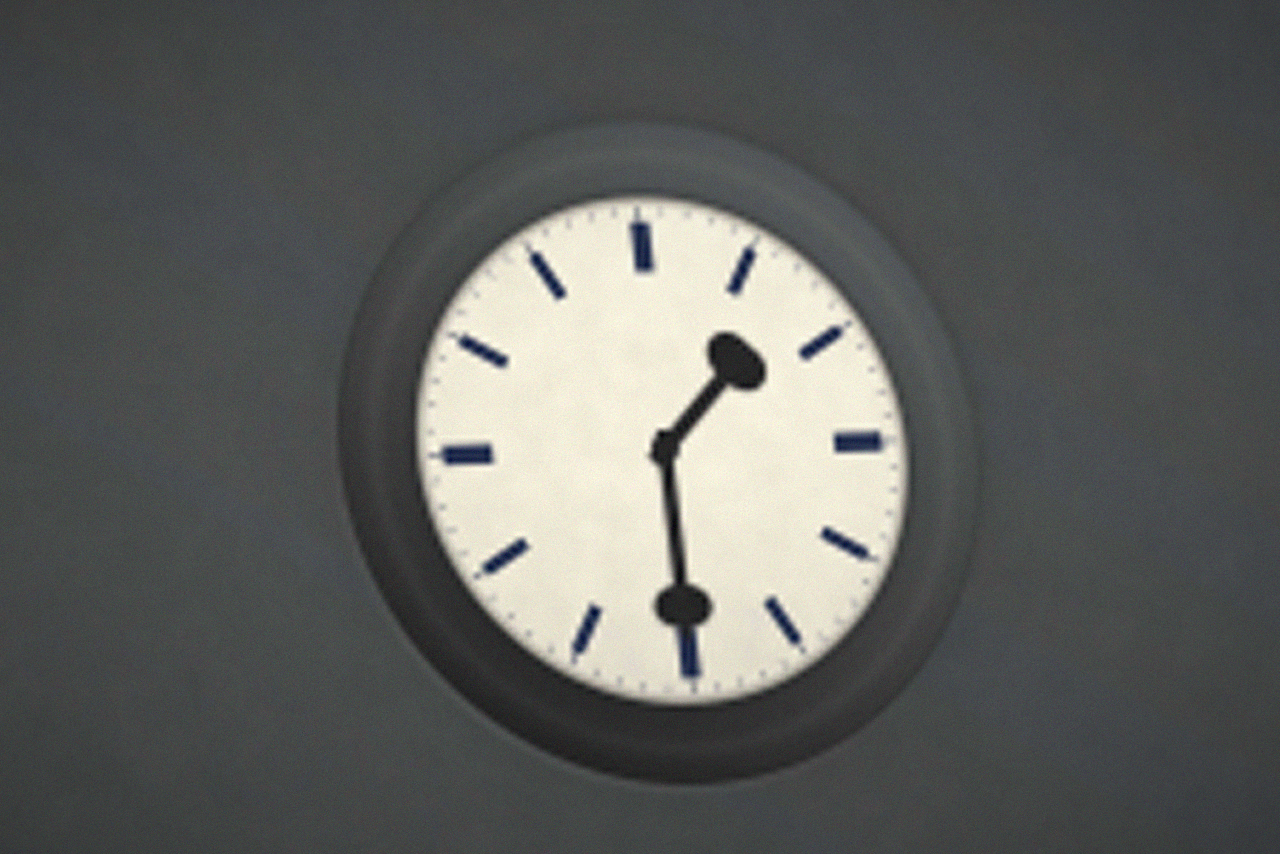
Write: 1:30
